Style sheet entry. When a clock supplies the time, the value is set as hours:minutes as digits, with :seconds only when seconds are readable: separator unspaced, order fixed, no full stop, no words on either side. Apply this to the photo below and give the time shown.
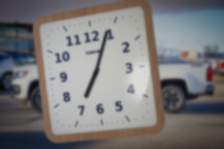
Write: 7:04
